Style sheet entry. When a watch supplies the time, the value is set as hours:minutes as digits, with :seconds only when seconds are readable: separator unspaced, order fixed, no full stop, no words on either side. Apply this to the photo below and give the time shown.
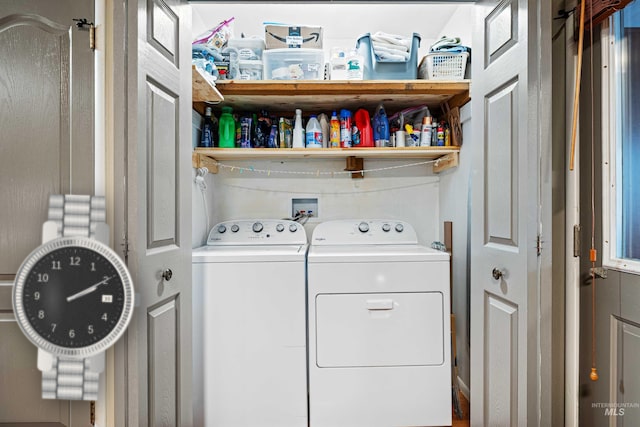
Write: 2:10
